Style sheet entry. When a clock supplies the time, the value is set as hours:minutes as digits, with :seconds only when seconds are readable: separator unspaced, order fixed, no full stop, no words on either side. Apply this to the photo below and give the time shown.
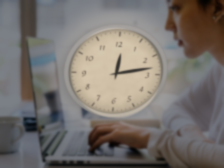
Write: 12:13
